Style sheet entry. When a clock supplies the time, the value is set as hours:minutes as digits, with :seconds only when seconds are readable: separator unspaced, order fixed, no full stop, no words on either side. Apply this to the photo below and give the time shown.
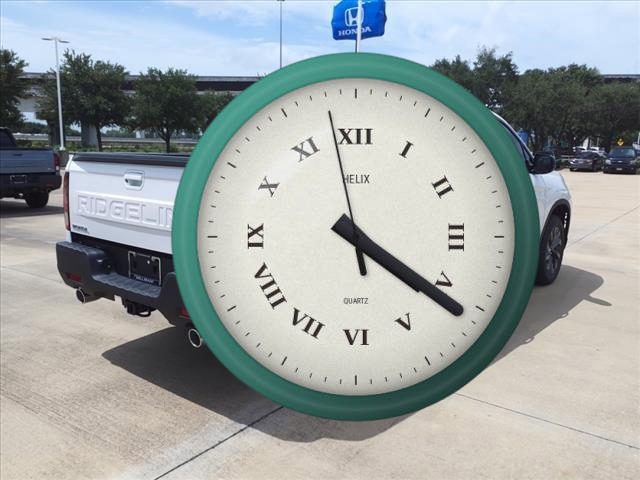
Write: 4:20:58
